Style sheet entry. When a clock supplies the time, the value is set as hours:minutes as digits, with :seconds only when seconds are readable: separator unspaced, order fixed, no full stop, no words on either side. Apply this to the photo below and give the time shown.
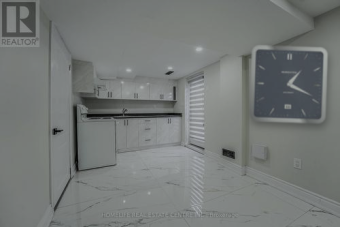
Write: 1:19
